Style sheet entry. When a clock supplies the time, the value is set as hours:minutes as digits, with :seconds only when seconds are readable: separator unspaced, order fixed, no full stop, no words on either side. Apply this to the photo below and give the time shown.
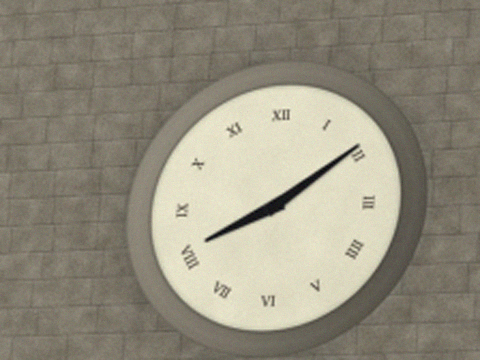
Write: 8:09
